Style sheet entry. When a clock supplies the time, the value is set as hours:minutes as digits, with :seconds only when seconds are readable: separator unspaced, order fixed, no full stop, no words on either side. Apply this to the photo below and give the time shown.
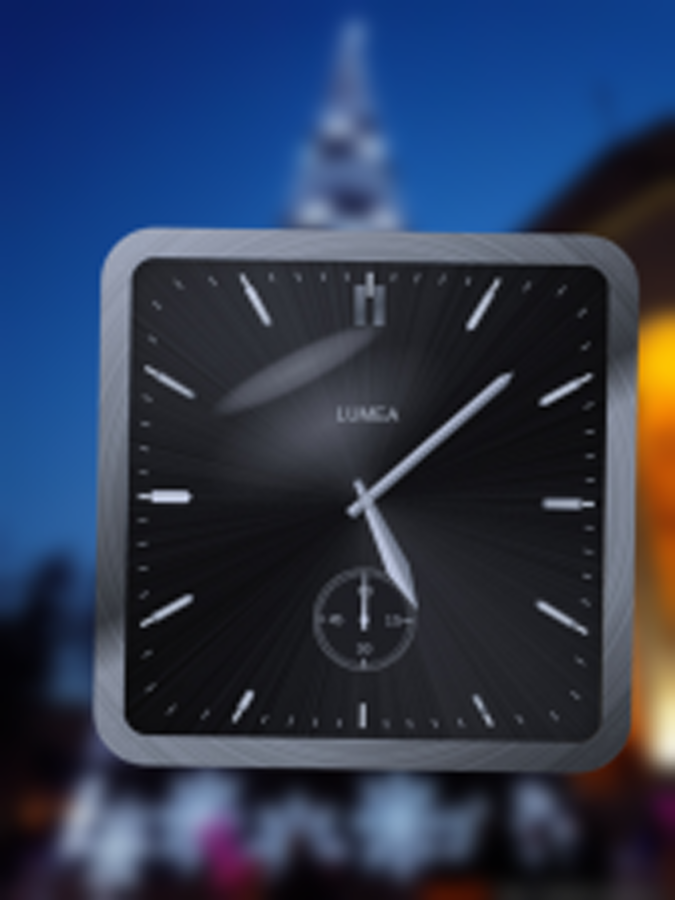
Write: 5:08
